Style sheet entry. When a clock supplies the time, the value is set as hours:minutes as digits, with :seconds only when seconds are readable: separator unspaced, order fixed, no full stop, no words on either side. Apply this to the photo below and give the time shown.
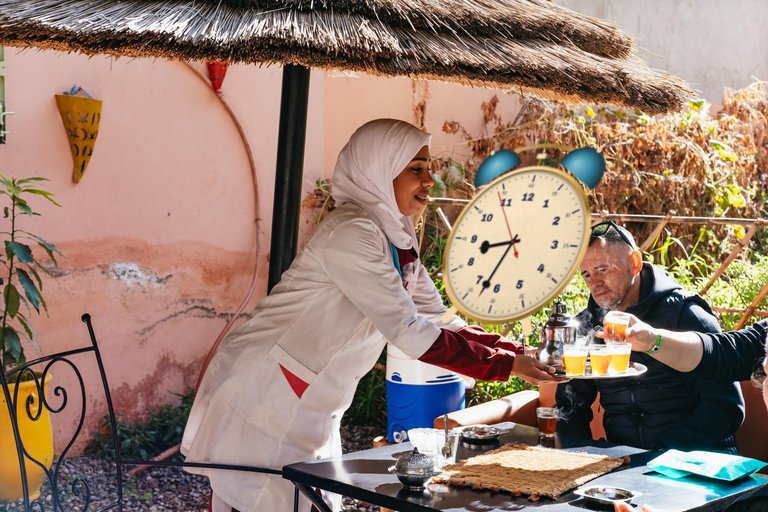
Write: 8:32:54
